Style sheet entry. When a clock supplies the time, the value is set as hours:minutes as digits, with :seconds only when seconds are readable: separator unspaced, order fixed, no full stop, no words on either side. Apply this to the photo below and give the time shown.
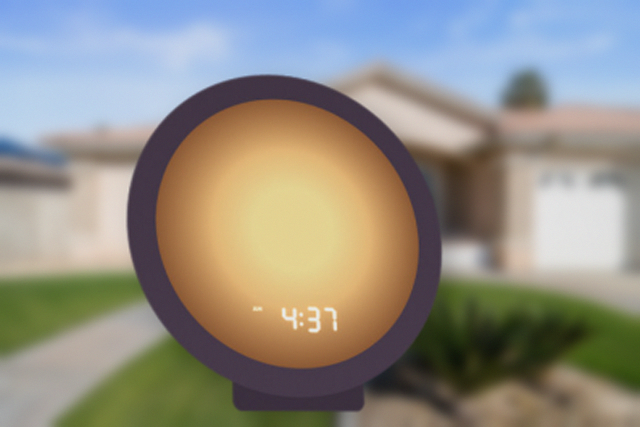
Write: 4:37
